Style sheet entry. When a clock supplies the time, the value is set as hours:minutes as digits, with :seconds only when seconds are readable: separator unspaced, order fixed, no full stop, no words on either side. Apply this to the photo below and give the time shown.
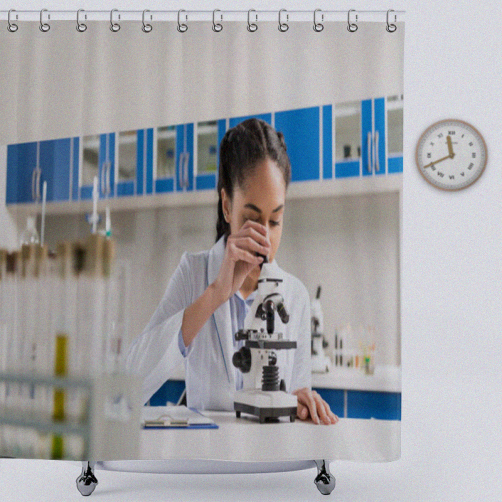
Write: 11:41
